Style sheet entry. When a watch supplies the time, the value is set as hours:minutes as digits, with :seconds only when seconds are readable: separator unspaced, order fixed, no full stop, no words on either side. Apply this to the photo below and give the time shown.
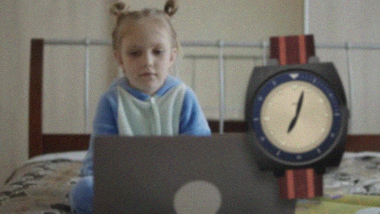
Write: 7:03
